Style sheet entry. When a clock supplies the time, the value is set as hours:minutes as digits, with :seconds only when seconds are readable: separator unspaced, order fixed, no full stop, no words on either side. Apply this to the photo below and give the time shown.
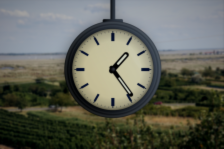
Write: 1:24
